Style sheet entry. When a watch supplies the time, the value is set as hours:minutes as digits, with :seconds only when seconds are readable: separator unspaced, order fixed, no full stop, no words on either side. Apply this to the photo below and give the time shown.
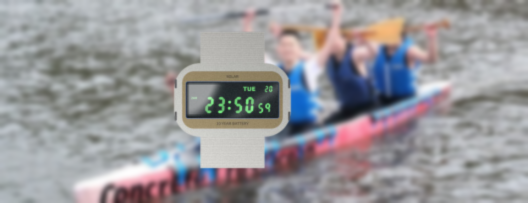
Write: 23:50:59
